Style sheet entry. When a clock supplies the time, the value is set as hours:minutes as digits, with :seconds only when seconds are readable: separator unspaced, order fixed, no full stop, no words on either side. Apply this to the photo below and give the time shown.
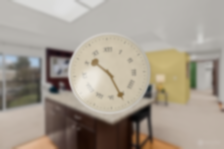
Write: 10:26
